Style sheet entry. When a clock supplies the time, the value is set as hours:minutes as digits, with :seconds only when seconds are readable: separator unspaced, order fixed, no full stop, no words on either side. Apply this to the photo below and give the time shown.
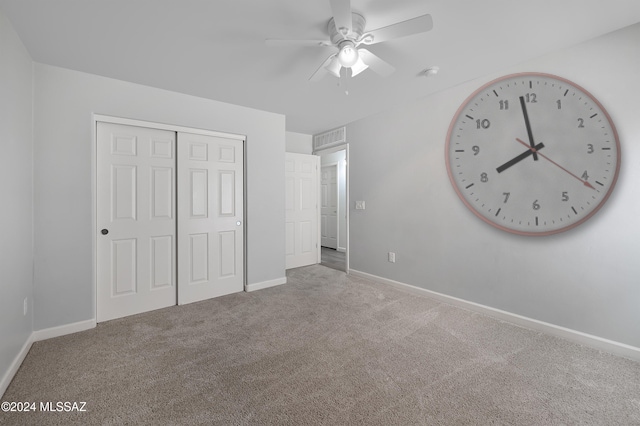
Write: 7:58:21
